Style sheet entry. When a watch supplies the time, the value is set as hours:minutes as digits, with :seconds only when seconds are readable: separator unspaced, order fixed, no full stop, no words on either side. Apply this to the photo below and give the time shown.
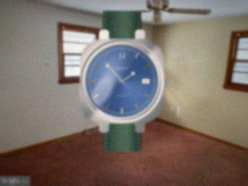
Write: 1:53
